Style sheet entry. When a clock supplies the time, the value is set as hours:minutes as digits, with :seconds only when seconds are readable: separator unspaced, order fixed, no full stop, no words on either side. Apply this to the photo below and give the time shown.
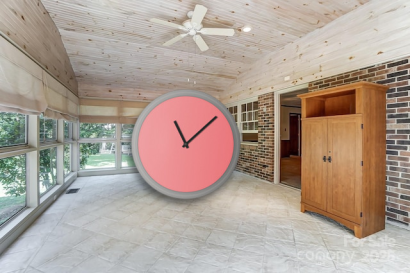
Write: 11:08
